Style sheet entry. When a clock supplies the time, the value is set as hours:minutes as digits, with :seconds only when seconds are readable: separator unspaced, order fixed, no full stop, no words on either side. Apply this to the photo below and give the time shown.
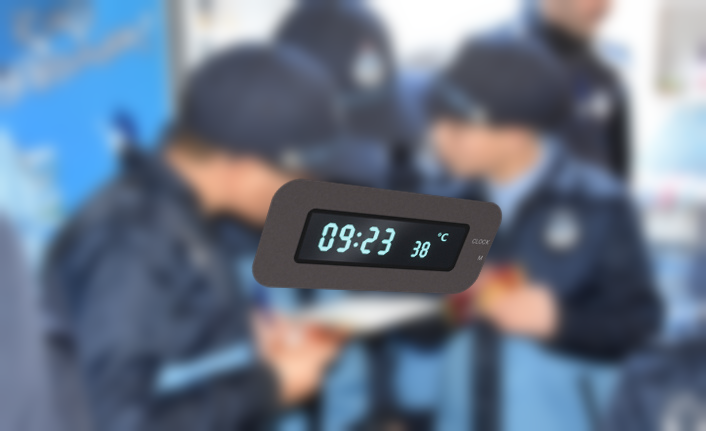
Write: 9:23
